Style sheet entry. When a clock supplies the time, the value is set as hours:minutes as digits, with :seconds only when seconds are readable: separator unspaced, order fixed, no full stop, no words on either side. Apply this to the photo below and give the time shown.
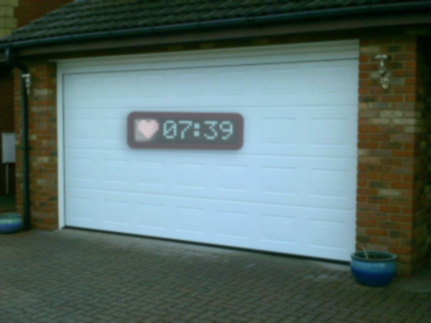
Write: 7:39
